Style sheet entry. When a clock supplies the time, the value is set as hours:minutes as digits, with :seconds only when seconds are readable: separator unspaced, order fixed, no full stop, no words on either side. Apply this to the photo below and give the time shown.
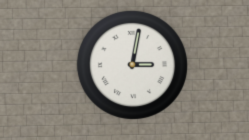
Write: 3:02
